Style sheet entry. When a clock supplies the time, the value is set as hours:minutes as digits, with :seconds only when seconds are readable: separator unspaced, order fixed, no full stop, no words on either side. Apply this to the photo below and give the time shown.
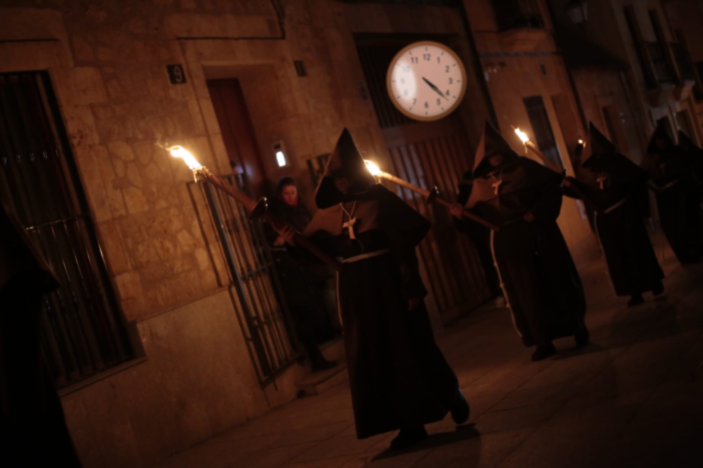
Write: 4:22
